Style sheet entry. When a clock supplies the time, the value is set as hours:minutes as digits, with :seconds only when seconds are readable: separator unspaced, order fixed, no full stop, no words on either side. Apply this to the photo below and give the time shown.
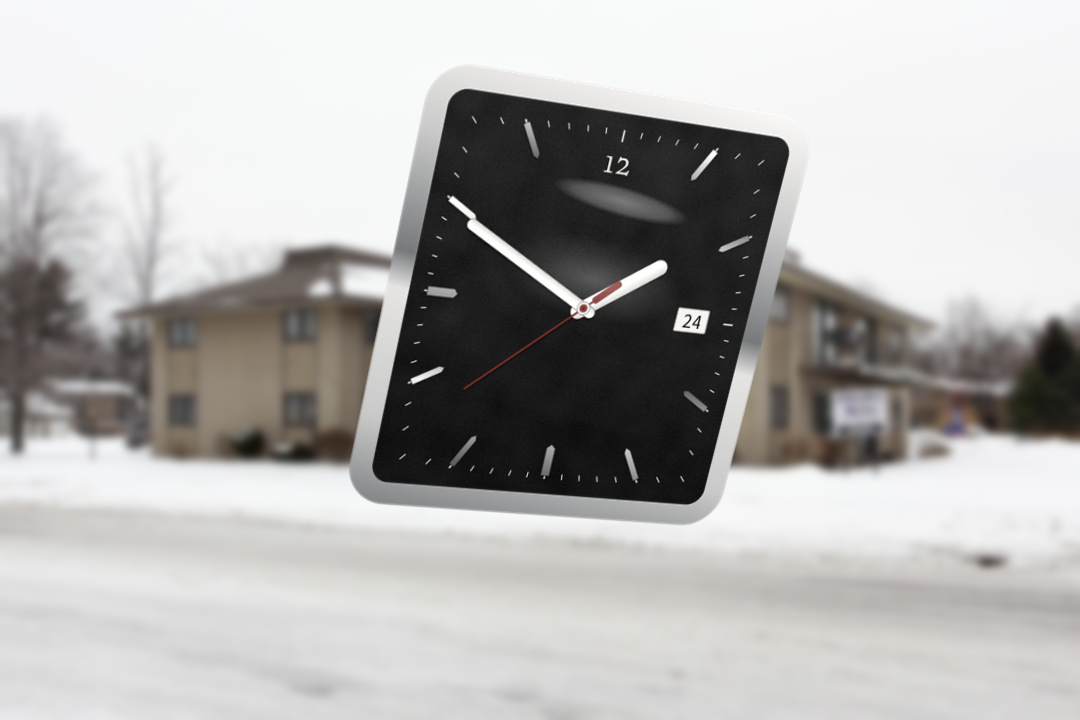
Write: 1:49:38
